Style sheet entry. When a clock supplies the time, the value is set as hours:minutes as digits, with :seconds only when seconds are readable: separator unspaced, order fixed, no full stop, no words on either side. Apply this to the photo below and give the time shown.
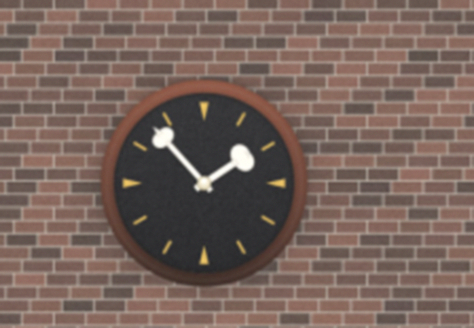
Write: 1:53
